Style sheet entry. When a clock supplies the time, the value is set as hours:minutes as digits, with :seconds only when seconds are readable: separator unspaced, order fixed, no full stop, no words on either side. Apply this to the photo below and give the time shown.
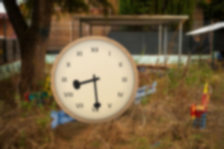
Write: 8:29
